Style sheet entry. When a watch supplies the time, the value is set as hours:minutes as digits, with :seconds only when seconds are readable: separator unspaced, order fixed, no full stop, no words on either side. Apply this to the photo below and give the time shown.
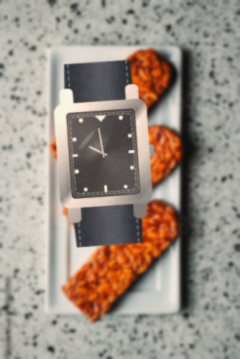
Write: 9:59
